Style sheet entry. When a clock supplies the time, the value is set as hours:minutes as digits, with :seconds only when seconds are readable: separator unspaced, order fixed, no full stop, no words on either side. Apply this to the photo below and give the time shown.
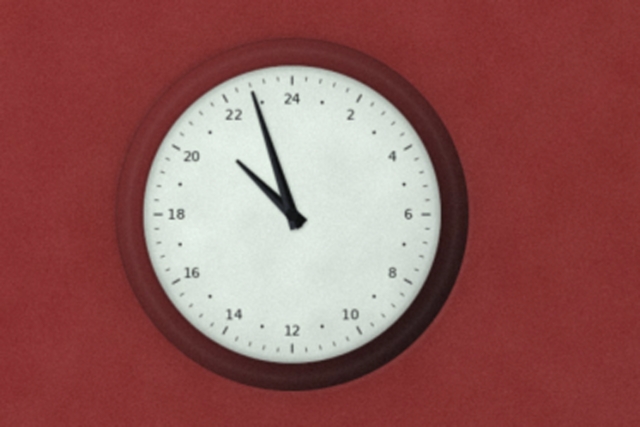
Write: 20:57
